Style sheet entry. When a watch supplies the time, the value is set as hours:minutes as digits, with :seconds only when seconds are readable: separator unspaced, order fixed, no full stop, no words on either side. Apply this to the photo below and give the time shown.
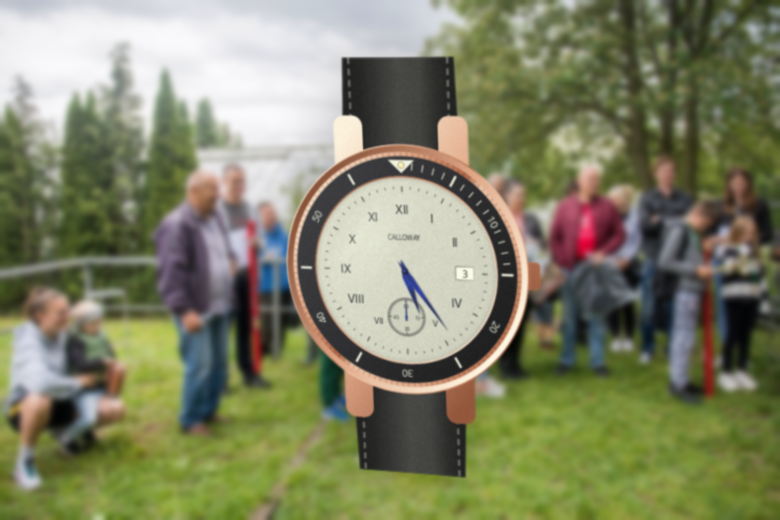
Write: 5:24
